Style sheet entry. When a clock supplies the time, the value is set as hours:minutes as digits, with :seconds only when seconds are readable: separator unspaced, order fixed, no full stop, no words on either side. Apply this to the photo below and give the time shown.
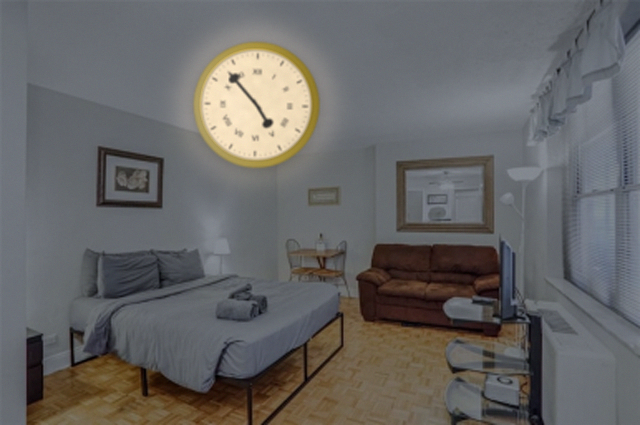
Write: 4:53
